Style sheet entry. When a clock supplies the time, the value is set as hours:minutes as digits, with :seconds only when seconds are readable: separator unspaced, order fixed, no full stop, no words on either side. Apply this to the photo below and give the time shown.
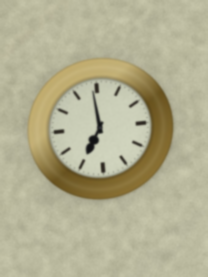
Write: 6:59
